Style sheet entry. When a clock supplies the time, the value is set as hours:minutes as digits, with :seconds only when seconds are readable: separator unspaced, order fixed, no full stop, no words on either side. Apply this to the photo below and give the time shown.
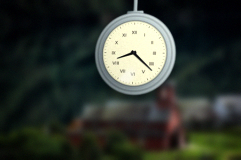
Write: 8:22
